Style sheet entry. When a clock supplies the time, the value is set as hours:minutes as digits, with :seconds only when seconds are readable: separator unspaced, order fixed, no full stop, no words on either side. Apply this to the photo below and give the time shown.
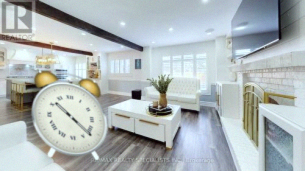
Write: 10:22
